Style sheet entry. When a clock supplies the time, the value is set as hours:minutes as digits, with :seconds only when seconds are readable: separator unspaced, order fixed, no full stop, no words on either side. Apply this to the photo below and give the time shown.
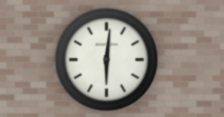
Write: 6:01
